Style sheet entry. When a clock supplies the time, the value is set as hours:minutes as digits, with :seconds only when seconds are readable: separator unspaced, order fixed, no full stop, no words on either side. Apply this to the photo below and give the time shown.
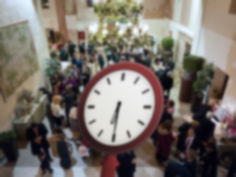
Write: 6:30
